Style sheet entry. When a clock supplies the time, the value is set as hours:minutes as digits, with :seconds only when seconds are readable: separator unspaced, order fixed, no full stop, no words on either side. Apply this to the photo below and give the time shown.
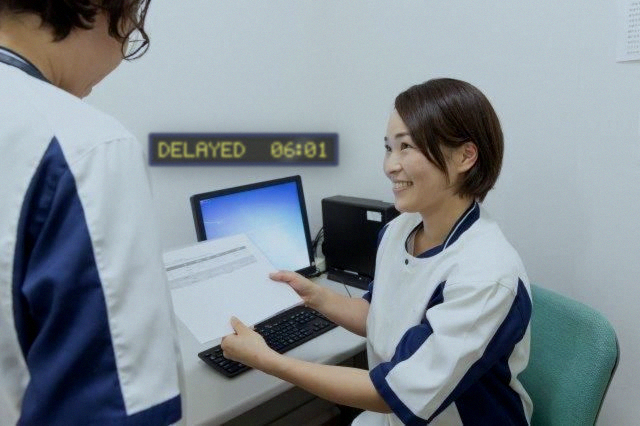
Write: 6:01
